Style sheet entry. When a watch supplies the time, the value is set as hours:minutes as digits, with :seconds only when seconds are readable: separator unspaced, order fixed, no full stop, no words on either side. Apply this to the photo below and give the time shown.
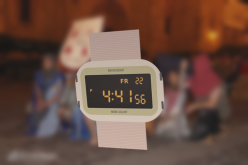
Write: 4:41:56
